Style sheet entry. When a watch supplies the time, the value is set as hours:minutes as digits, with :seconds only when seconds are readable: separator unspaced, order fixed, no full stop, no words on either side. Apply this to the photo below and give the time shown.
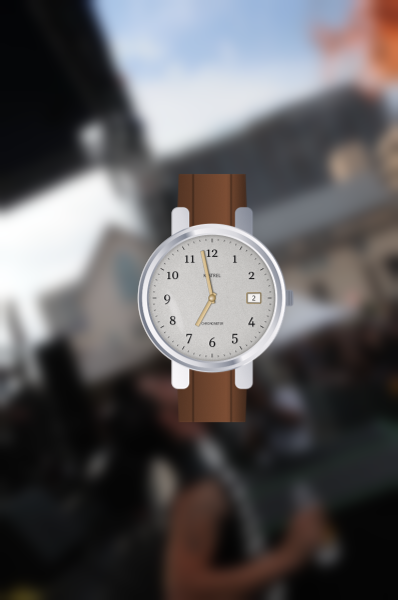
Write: 6:58
